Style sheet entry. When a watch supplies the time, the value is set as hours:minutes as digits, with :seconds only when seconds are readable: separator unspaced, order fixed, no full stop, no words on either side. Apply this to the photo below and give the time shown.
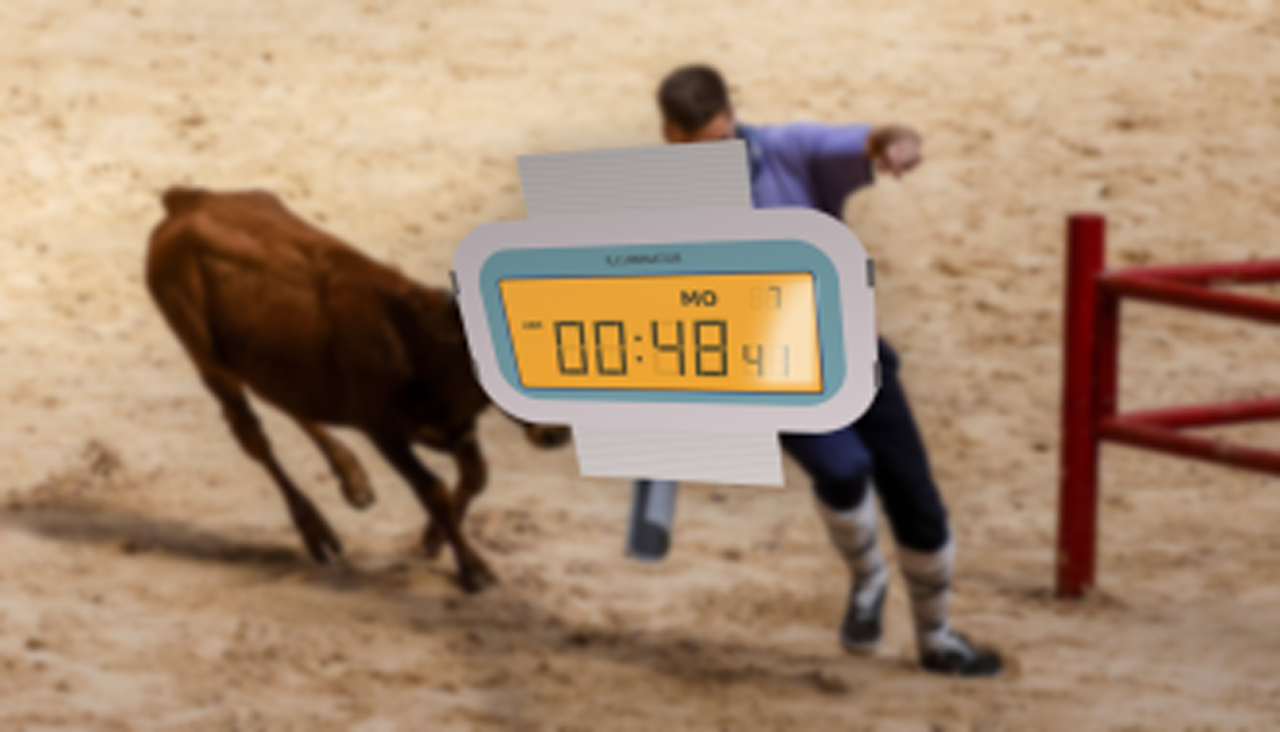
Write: 0:48:41
